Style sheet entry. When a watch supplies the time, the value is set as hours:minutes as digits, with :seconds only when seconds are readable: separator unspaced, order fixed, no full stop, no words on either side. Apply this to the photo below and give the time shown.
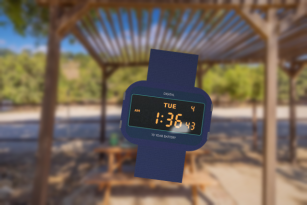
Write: 1:36:43
